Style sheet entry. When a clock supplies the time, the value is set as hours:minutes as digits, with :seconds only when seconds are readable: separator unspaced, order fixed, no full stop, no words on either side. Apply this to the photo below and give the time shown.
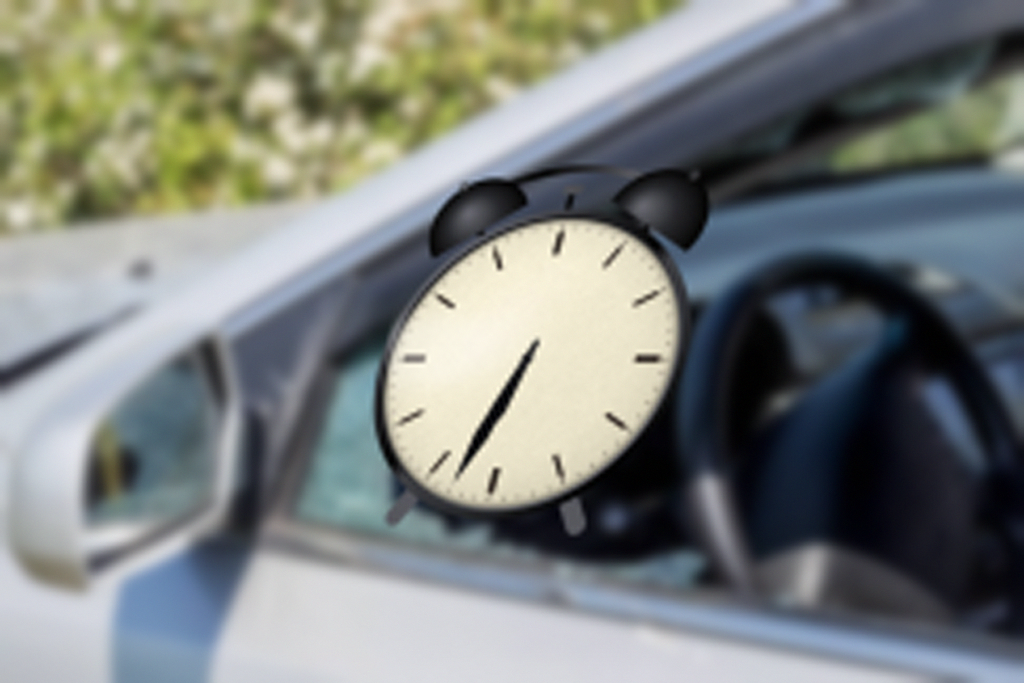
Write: 6:33
